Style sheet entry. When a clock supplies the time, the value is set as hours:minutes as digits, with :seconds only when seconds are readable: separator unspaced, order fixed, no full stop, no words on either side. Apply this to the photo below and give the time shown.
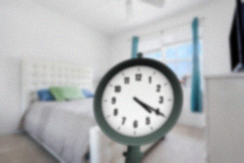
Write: 4:20
